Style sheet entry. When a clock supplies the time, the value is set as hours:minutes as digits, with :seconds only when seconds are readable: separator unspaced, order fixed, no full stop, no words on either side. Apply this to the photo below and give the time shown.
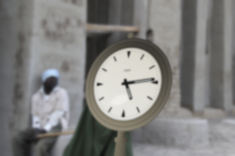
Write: 5:14
